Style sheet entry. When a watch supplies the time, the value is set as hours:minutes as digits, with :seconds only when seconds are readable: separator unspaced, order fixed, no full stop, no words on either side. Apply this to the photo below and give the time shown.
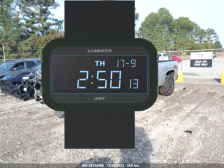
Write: 2:50:13
